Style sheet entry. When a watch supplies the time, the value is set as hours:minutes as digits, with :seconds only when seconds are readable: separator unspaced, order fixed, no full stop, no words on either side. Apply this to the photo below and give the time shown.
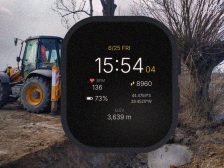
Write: 15:54:04
